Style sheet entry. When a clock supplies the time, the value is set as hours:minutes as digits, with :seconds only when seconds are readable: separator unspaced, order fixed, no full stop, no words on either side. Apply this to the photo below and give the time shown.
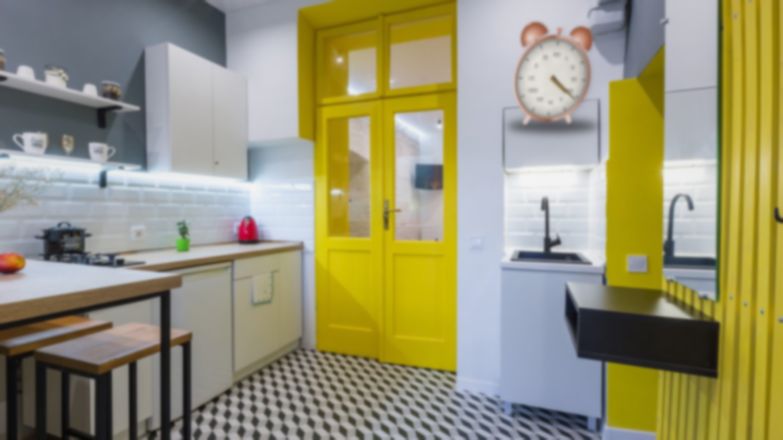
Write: 4:21
